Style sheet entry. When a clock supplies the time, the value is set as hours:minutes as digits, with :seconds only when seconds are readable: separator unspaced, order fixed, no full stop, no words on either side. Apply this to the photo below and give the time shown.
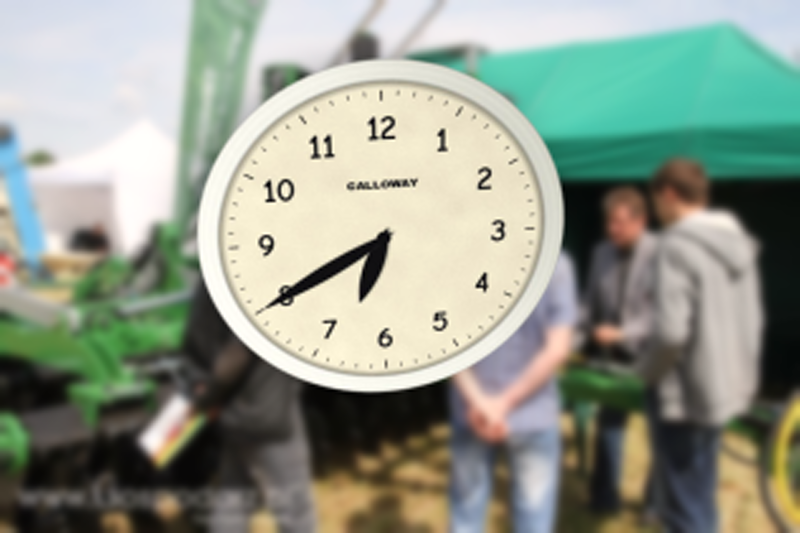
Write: 6:40
